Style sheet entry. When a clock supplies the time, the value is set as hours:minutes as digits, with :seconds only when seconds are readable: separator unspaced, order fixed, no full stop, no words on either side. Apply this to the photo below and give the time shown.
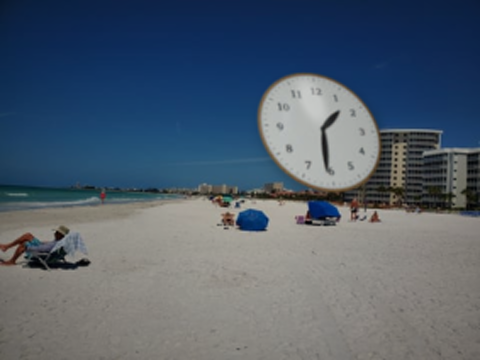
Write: 1:31
